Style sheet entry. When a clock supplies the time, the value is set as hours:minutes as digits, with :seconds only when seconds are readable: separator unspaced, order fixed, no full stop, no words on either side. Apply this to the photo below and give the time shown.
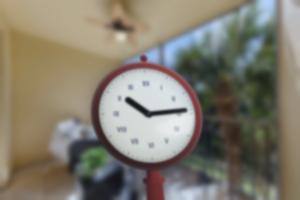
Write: 10:14
